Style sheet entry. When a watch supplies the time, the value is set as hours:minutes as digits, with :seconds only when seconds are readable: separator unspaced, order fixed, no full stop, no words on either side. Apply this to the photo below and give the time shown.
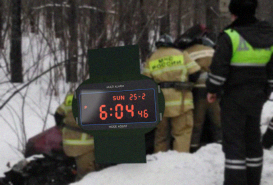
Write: 6:04:46
